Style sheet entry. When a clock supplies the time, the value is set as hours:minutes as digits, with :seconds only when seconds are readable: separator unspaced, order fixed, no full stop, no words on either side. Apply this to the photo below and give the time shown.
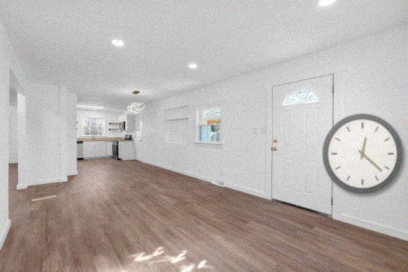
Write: 12:22
